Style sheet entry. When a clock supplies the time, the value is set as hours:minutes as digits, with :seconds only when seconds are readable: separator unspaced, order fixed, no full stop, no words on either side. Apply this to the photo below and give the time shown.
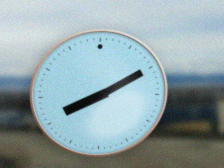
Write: 8:10
